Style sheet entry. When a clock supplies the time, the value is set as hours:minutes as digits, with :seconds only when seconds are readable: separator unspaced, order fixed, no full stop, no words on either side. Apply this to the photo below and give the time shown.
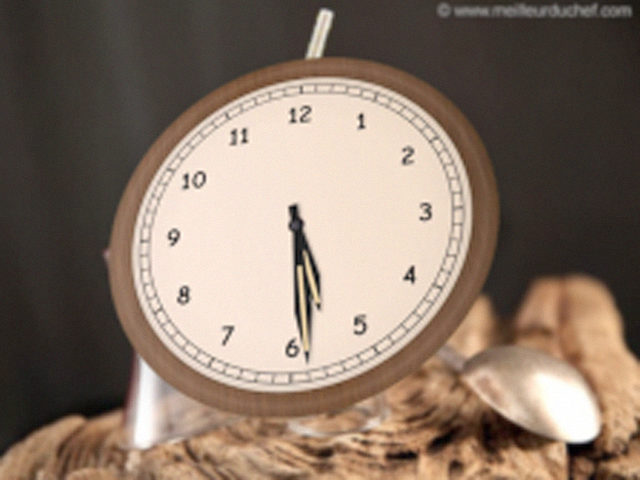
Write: 5:29
